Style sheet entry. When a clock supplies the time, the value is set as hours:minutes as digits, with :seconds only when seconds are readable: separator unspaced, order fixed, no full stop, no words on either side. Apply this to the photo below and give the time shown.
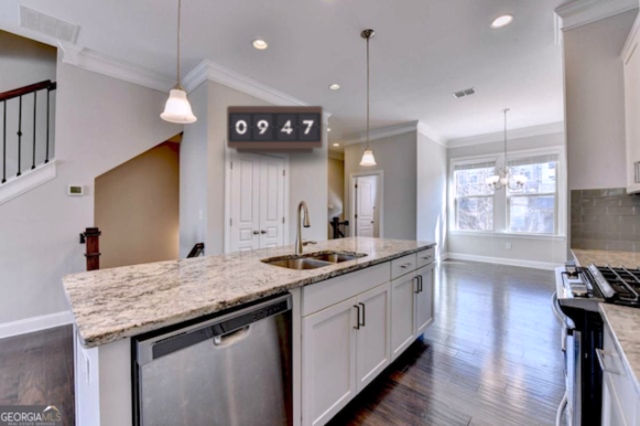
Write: 9:47
